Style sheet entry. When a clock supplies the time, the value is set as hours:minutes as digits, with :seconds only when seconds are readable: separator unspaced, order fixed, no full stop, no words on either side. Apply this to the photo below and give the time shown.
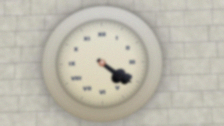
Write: 4:21
